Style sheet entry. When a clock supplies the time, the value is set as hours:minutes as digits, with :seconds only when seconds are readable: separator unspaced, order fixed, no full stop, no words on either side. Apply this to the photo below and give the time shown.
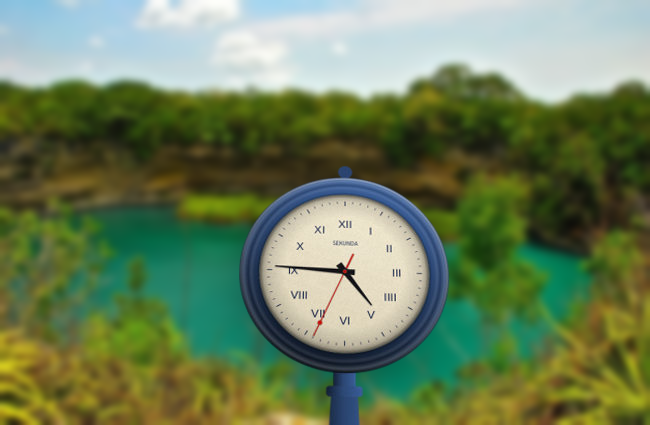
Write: 4:45:34
